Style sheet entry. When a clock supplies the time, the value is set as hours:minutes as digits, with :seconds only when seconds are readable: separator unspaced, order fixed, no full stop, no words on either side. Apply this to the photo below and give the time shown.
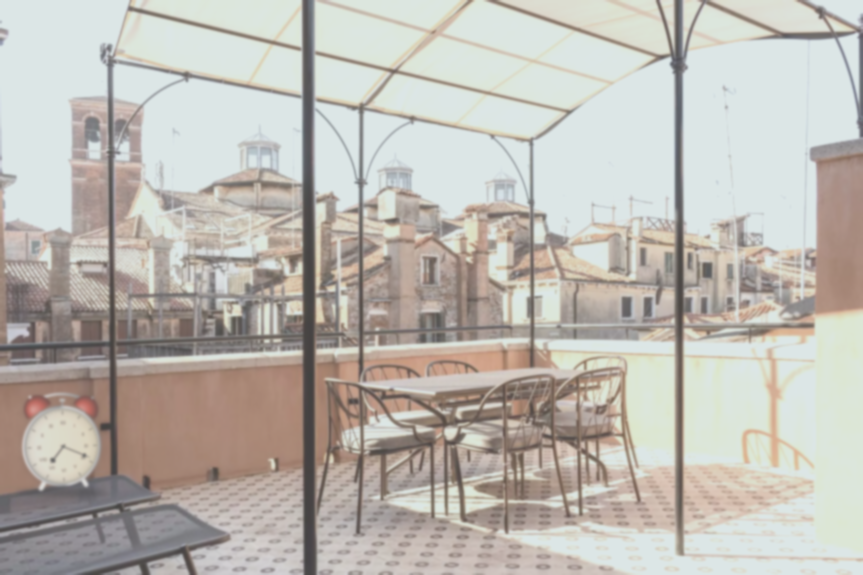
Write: 7:19
